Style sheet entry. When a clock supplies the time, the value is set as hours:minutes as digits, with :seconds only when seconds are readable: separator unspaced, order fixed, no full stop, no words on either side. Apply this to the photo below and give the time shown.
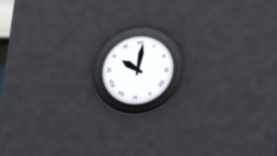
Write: 10:01
